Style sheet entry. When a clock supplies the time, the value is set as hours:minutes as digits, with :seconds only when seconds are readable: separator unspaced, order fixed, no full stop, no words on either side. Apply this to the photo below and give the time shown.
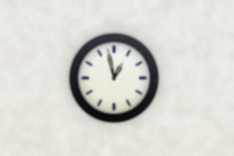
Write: 12:58
